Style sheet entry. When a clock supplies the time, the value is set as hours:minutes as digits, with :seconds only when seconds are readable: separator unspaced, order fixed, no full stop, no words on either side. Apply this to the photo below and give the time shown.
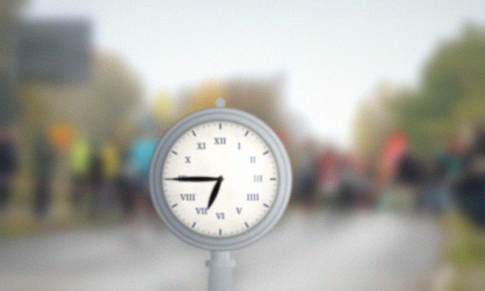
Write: 6:45
